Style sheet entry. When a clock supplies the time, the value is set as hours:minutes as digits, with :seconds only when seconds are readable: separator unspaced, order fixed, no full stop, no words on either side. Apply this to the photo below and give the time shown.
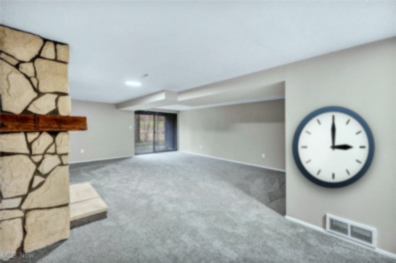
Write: 3:00
